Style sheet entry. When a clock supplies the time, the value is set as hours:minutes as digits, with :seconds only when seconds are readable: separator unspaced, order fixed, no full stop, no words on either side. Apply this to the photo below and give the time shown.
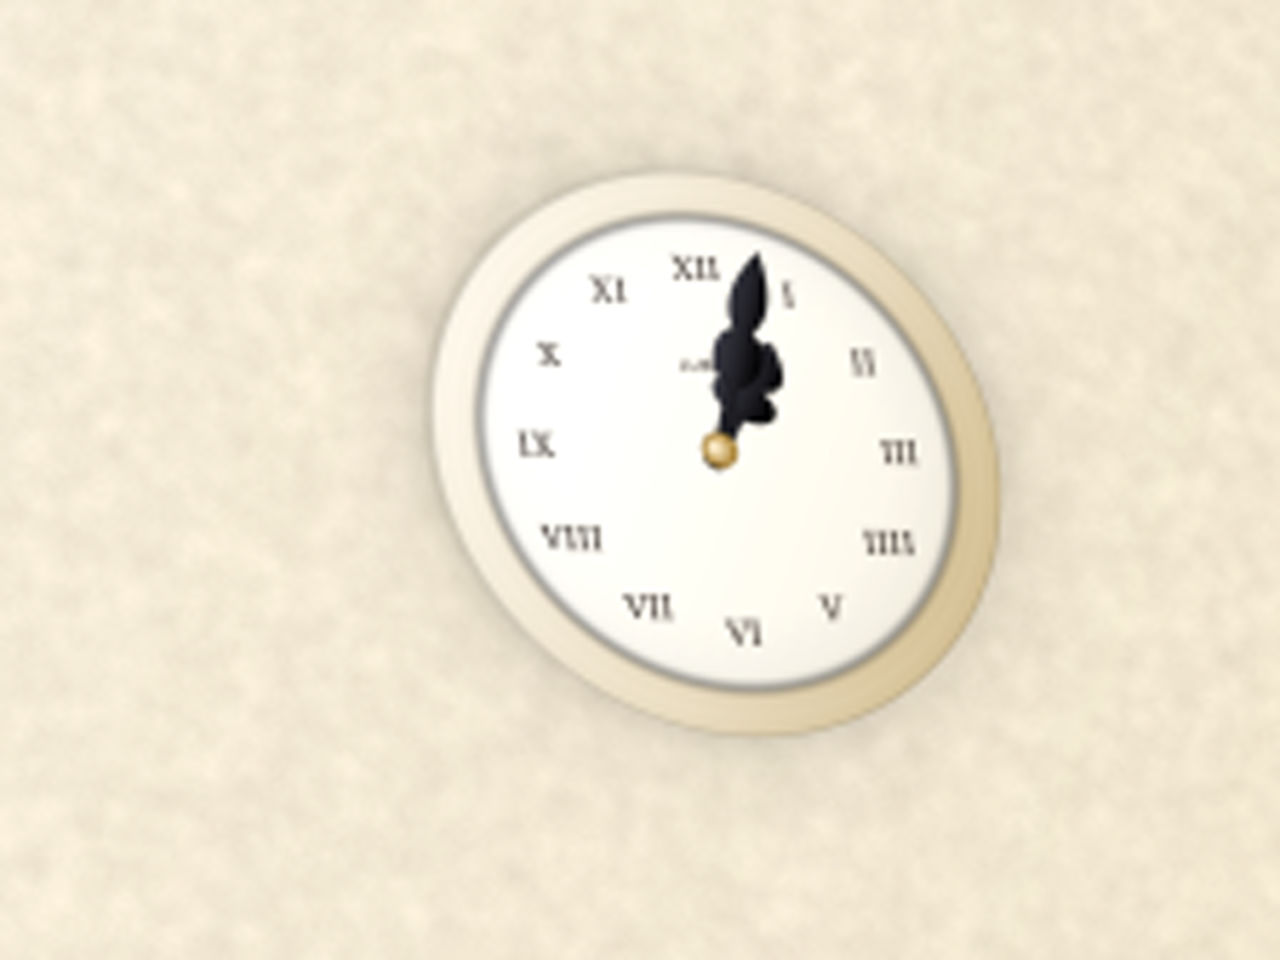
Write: 1:03
